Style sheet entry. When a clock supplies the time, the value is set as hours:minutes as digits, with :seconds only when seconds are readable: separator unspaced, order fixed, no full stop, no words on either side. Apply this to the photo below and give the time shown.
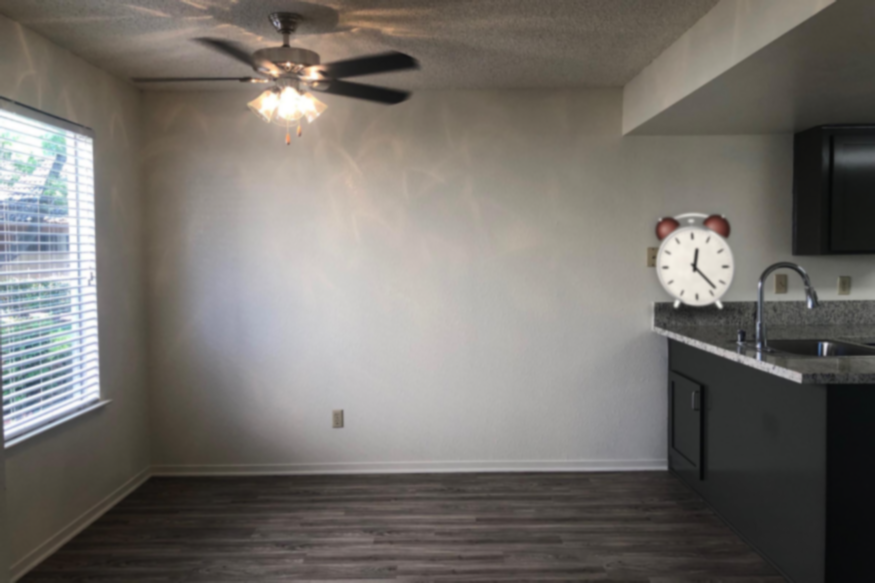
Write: 12:23
